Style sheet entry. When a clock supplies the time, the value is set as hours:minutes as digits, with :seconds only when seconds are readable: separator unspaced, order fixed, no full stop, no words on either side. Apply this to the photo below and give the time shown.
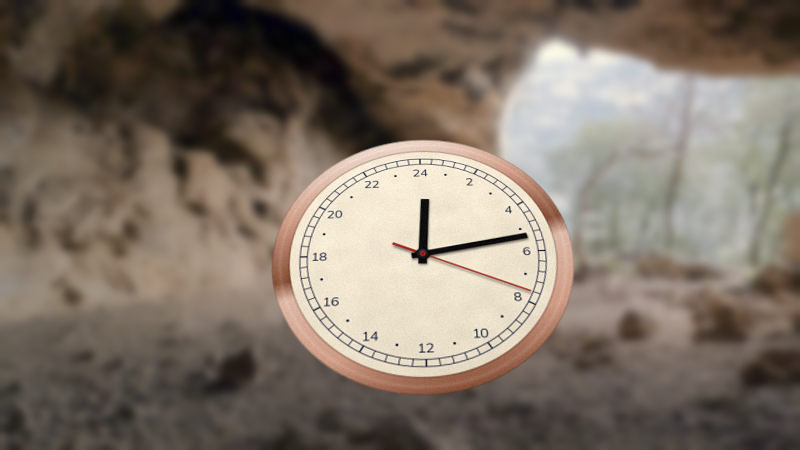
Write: 0:13:19
